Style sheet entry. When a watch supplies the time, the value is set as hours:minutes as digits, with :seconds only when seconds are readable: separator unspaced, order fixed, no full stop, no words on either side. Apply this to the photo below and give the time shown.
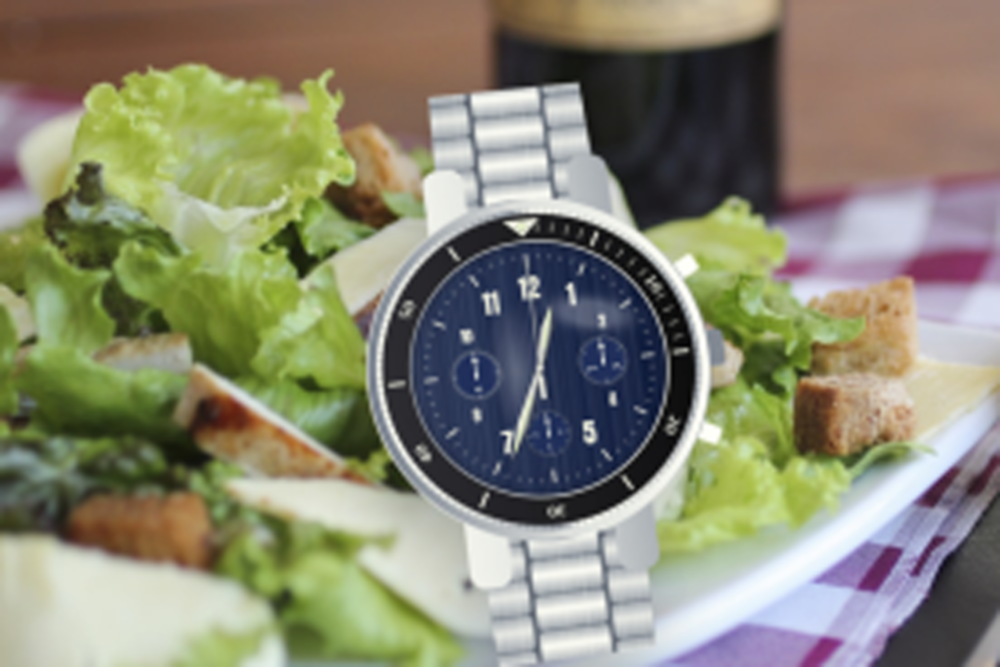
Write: 12:34
